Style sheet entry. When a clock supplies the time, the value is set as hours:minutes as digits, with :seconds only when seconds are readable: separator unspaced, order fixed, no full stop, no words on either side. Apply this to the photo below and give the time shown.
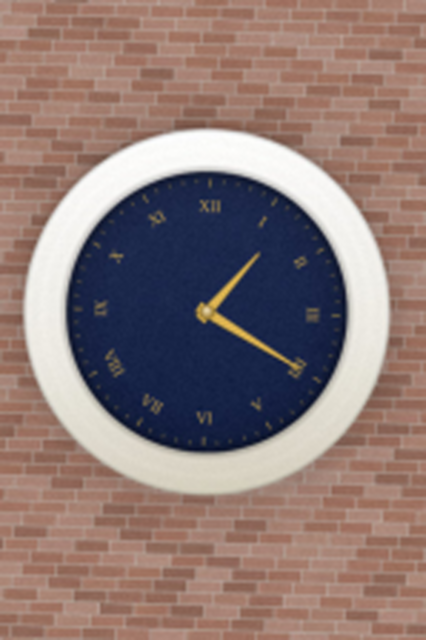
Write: 1:20
